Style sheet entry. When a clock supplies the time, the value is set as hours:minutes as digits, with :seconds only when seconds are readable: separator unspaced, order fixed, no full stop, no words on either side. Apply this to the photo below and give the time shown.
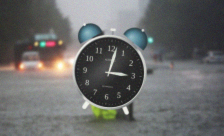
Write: 3:02
